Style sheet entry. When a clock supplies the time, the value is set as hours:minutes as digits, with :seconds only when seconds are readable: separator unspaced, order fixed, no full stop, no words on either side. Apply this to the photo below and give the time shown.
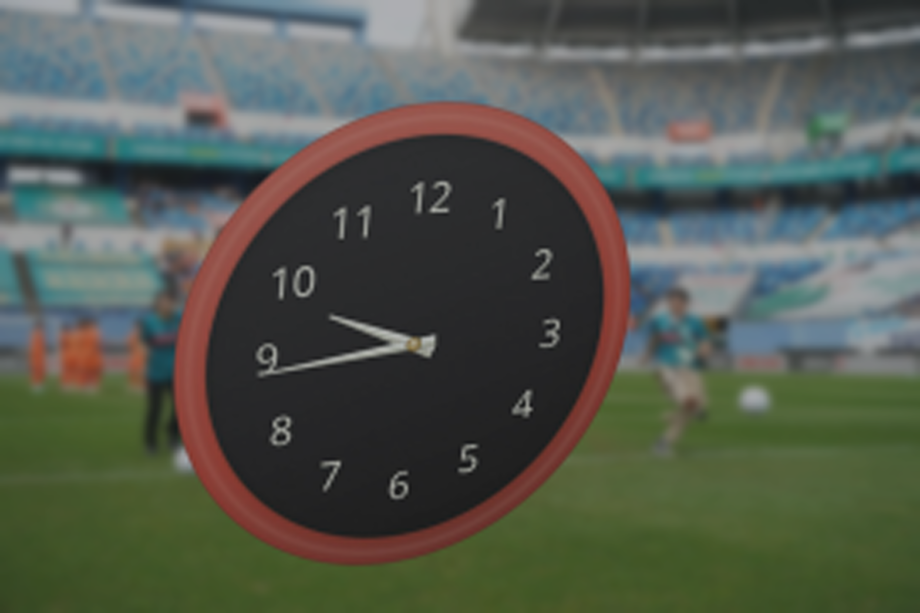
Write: 9:44
